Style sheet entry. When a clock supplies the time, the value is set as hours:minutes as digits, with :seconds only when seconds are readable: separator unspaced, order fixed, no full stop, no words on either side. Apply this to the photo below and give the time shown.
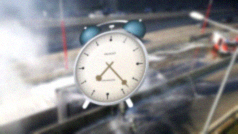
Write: 7:23
